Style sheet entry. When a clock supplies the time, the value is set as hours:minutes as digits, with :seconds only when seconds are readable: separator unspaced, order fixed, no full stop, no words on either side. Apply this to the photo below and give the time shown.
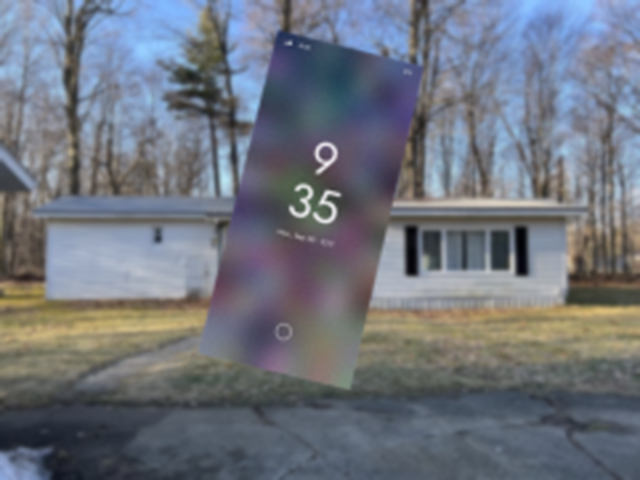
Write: 9:35
